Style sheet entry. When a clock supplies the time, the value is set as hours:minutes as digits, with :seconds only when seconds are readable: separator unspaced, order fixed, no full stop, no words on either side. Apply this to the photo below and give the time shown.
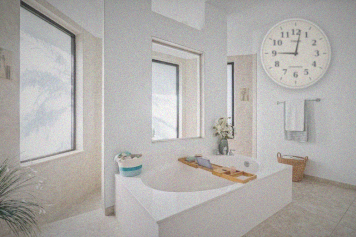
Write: 9:02
